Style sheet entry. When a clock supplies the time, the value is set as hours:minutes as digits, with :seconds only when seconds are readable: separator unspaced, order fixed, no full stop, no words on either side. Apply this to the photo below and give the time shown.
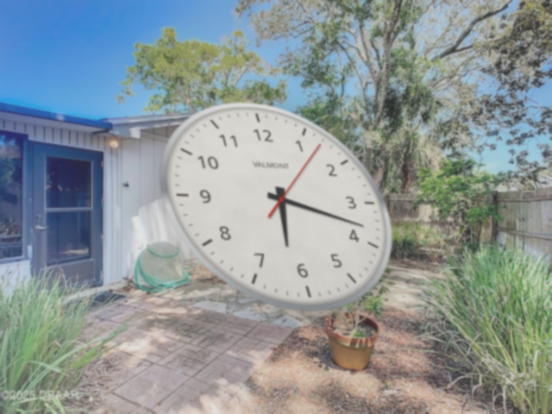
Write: 6:18:07
